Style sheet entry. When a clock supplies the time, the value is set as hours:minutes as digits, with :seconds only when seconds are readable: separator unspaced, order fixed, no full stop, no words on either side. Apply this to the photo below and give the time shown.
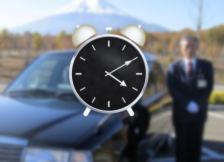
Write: 4:10
